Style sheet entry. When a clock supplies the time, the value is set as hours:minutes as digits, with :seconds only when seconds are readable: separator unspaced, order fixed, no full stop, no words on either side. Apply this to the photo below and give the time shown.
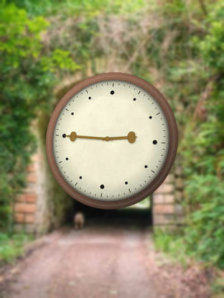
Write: 2:45
